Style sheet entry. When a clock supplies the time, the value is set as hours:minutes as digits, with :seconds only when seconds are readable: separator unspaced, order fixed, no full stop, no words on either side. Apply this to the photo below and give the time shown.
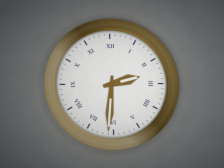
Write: 2:31
